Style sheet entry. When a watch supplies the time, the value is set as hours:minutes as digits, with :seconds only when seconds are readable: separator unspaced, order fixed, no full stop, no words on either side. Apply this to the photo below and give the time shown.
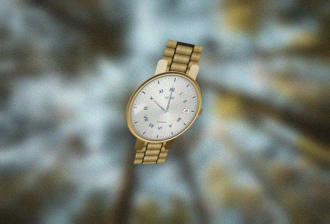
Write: 10:00
